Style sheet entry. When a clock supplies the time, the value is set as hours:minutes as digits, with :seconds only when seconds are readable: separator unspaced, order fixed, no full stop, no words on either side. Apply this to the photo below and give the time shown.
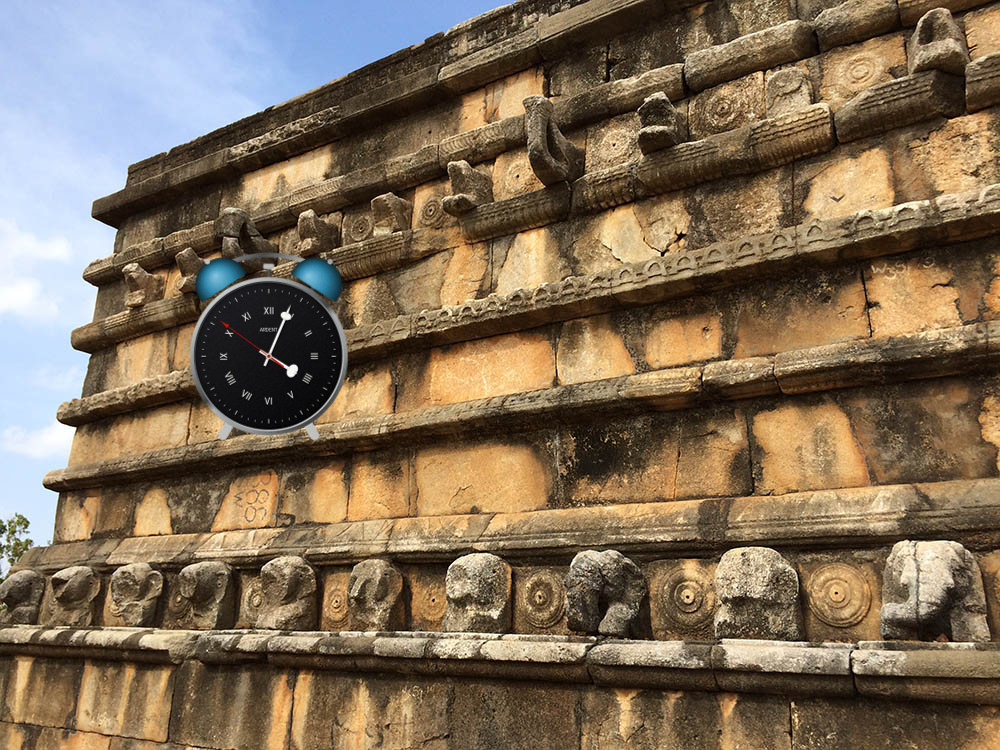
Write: 4:03:51
